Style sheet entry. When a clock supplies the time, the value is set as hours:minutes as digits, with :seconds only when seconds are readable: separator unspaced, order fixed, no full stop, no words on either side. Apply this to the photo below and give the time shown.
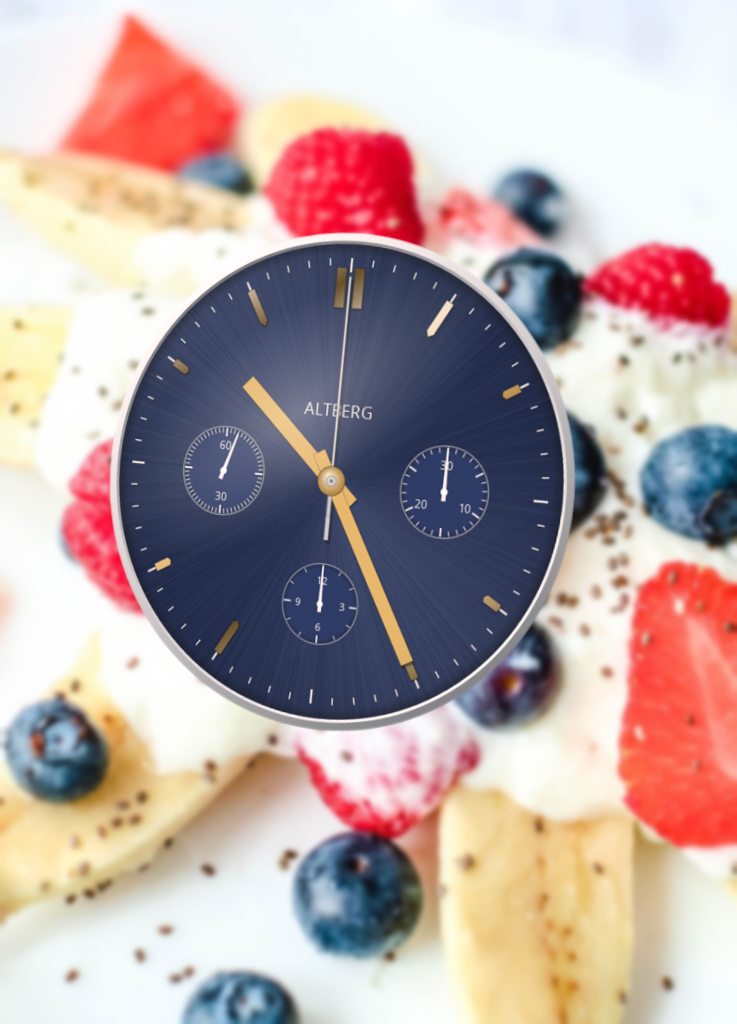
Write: 10:25:03
